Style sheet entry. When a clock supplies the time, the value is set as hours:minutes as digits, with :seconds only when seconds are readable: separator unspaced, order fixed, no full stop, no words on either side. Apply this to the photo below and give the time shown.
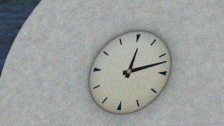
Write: 12:12
